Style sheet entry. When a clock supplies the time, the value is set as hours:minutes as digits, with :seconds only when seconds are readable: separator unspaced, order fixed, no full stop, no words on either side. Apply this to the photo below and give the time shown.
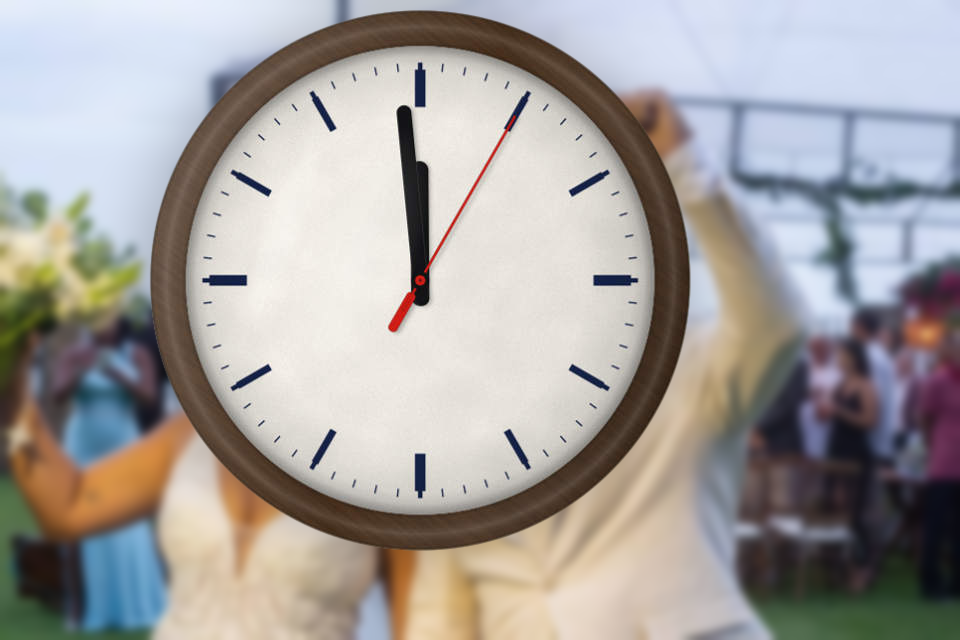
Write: 11:59:05
